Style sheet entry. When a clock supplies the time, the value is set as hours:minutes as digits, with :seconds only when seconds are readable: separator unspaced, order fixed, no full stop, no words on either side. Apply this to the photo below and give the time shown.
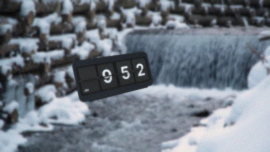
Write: 9:52
